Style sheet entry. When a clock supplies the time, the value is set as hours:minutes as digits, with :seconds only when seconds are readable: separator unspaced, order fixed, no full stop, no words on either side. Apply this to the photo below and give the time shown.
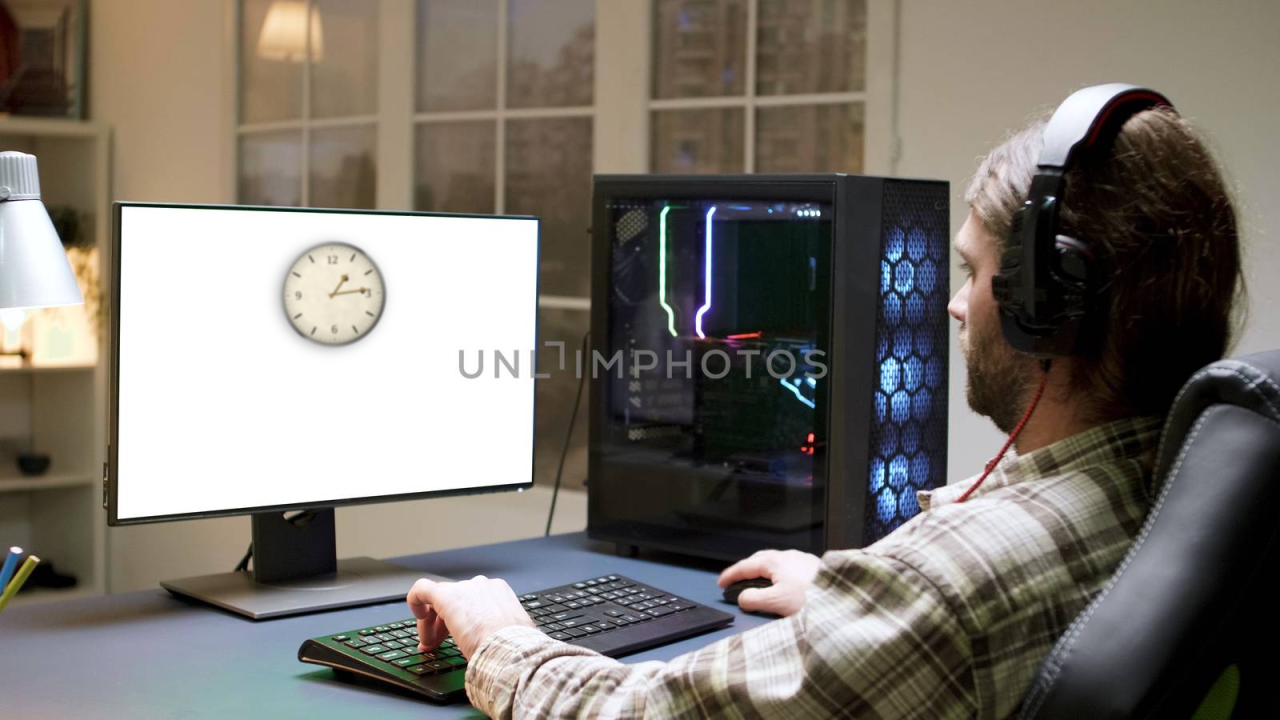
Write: 1:14
